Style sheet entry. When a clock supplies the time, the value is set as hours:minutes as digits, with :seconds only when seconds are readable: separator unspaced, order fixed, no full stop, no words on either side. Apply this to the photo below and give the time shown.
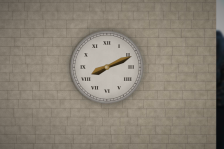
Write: 8:11
